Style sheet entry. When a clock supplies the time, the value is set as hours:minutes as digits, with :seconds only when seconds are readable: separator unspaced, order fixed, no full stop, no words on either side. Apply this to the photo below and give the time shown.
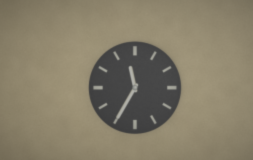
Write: 11:35
